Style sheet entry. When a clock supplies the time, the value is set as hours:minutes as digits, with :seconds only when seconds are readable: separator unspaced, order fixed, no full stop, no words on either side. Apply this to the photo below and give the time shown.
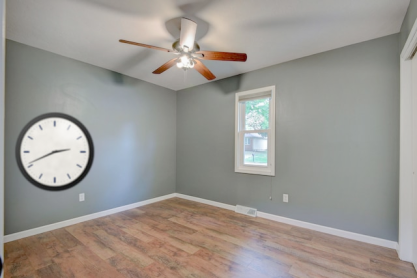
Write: 2:41
